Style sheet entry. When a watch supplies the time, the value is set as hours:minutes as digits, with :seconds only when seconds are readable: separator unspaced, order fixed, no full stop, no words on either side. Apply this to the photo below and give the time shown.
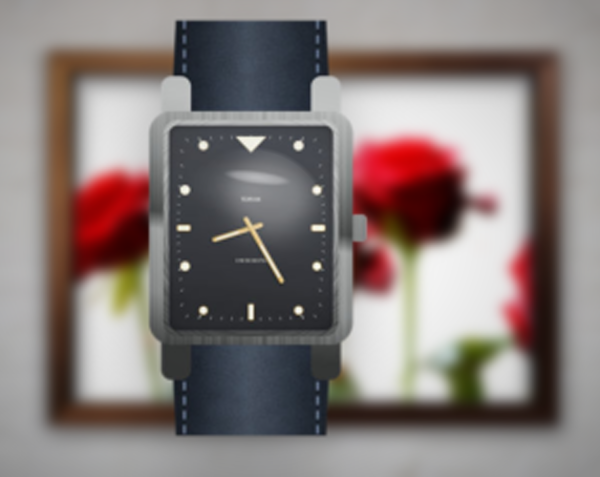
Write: 8:25
